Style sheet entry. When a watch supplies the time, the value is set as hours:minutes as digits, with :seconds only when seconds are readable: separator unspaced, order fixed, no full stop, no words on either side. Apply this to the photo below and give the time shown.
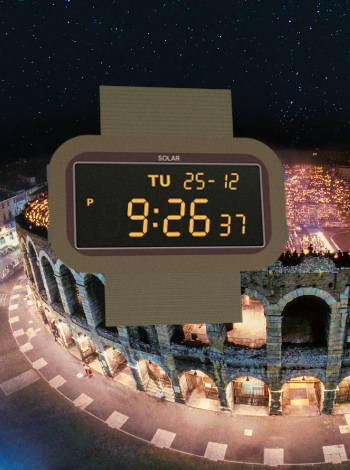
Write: 9:26:37
